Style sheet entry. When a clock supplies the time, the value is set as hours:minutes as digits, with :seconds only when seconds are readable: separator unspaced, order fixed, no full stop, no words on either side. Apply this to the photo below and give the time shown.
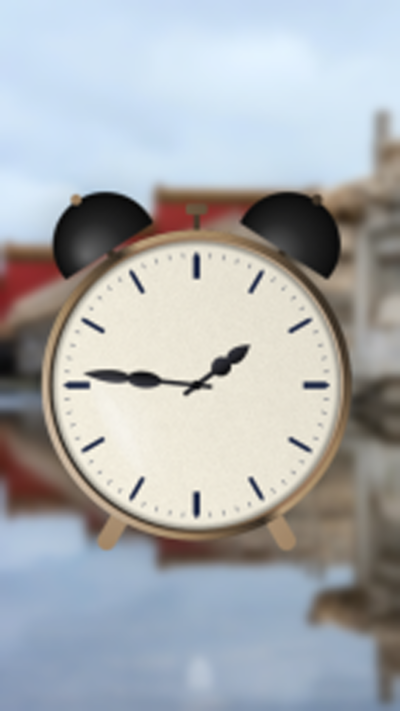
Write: 1:46
